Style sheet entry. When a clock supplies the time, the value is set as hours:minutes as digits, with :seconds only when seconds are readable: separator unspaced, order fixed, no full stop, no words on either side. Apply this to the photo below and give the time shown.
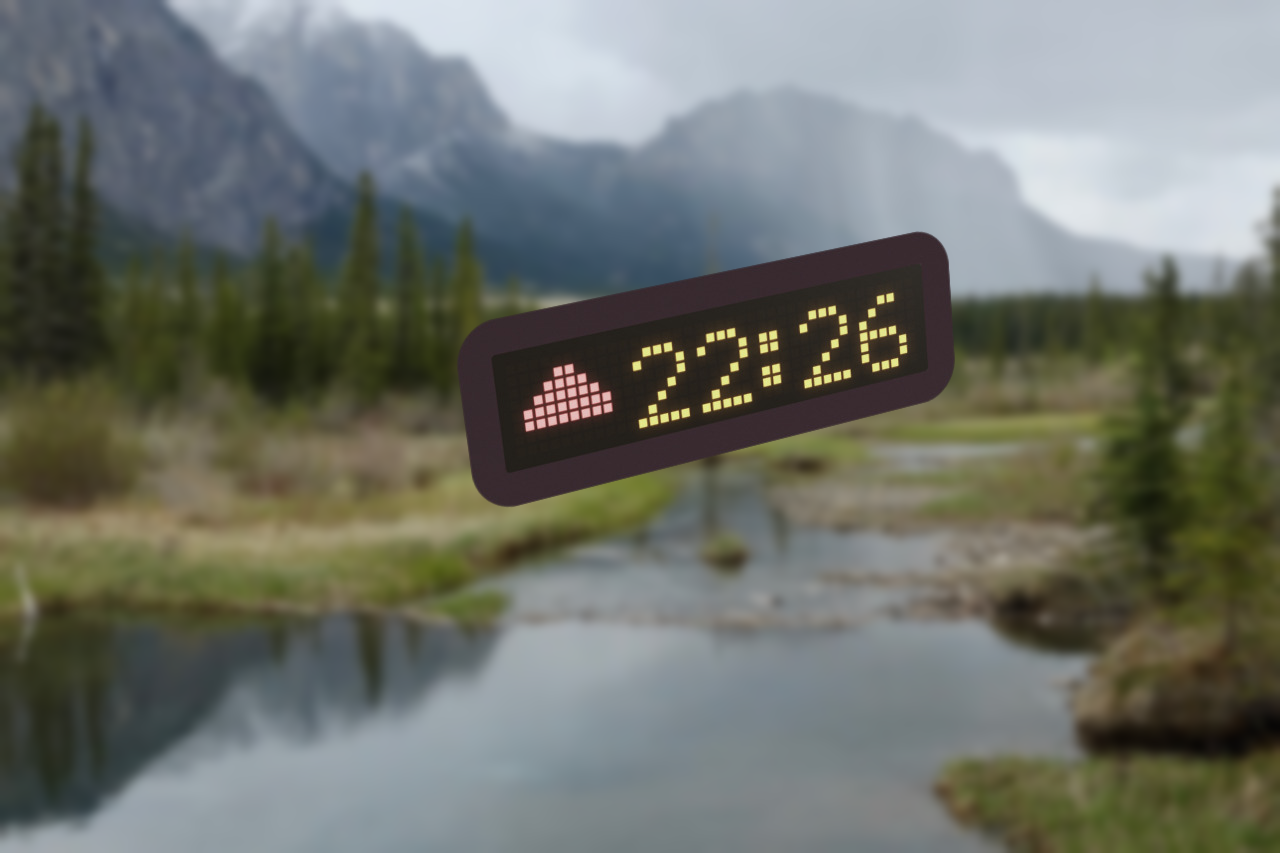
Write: 22:26
